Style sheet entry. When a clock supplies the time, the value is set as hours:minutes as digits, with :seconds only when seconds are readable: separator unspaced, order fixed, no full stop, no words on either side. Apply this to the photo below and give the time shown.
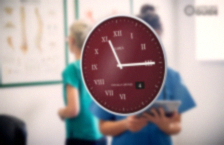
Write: 11:15
